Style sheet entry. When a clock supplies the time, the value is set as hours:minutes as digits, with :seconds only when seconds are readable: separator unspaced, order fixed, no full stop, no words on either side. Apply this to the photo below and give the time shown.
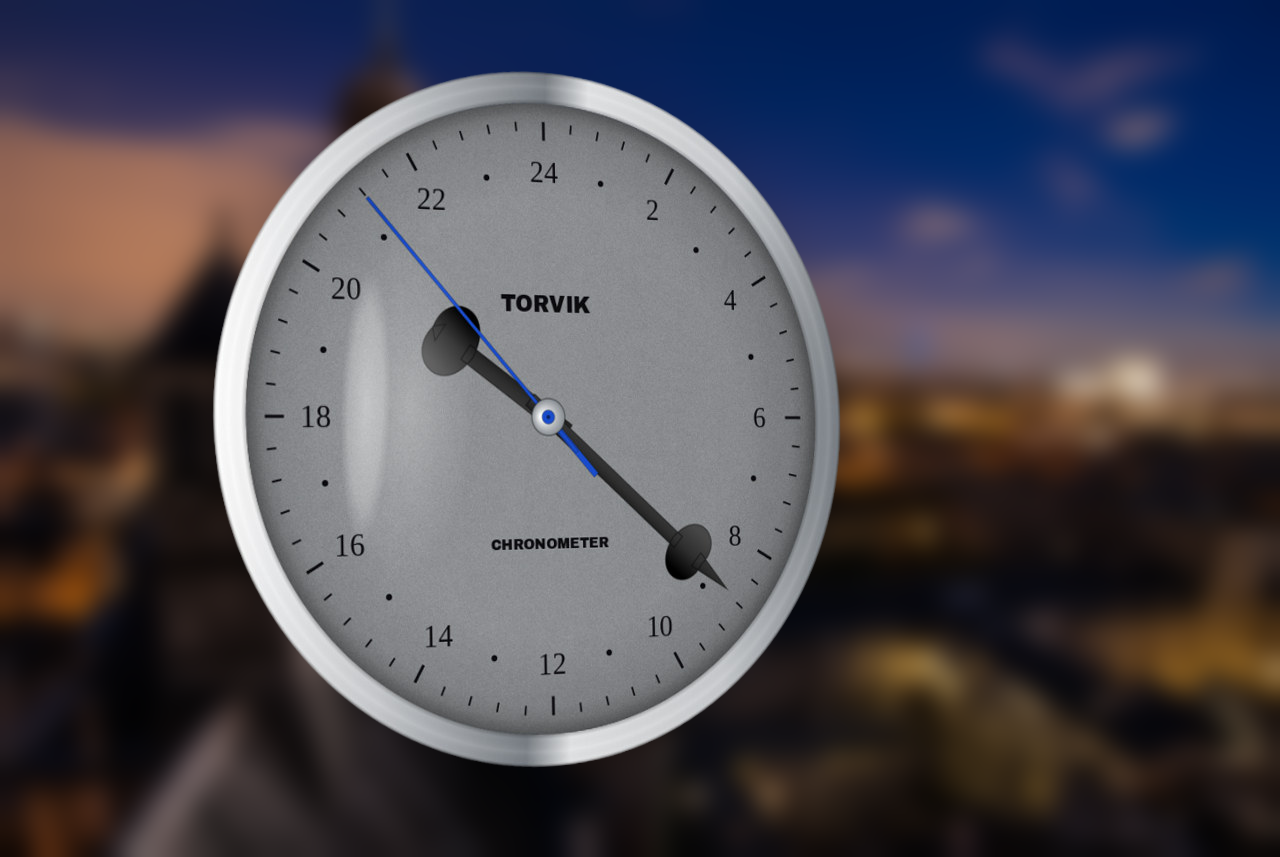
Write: 20:21:53
